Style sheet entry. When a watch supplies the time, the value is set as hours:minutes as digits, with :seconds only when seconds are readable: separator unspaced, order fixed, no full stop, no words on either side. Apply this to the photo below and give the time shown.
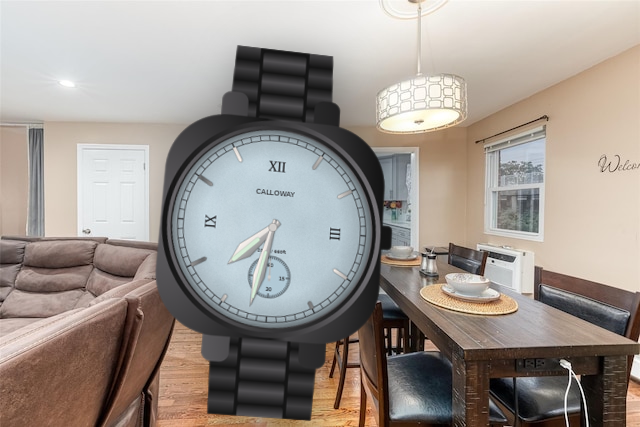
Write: 7:32
